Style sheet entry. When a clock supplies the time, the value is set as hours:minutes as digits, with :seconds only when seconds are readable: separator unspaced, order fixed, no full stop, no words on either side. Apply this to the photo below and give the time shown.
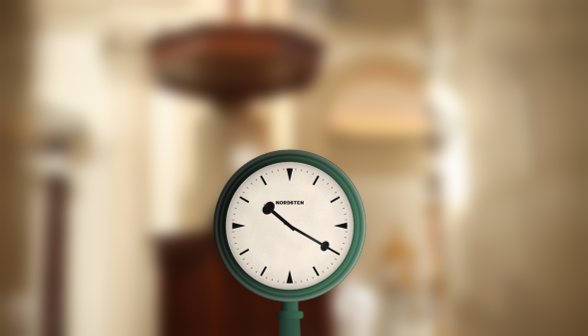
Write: 10:20
